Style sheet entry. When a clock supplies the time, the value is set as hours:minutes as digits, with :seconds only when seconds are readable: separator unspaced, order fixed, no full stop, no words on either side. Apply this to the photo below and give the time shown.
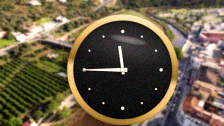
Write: 11:45
